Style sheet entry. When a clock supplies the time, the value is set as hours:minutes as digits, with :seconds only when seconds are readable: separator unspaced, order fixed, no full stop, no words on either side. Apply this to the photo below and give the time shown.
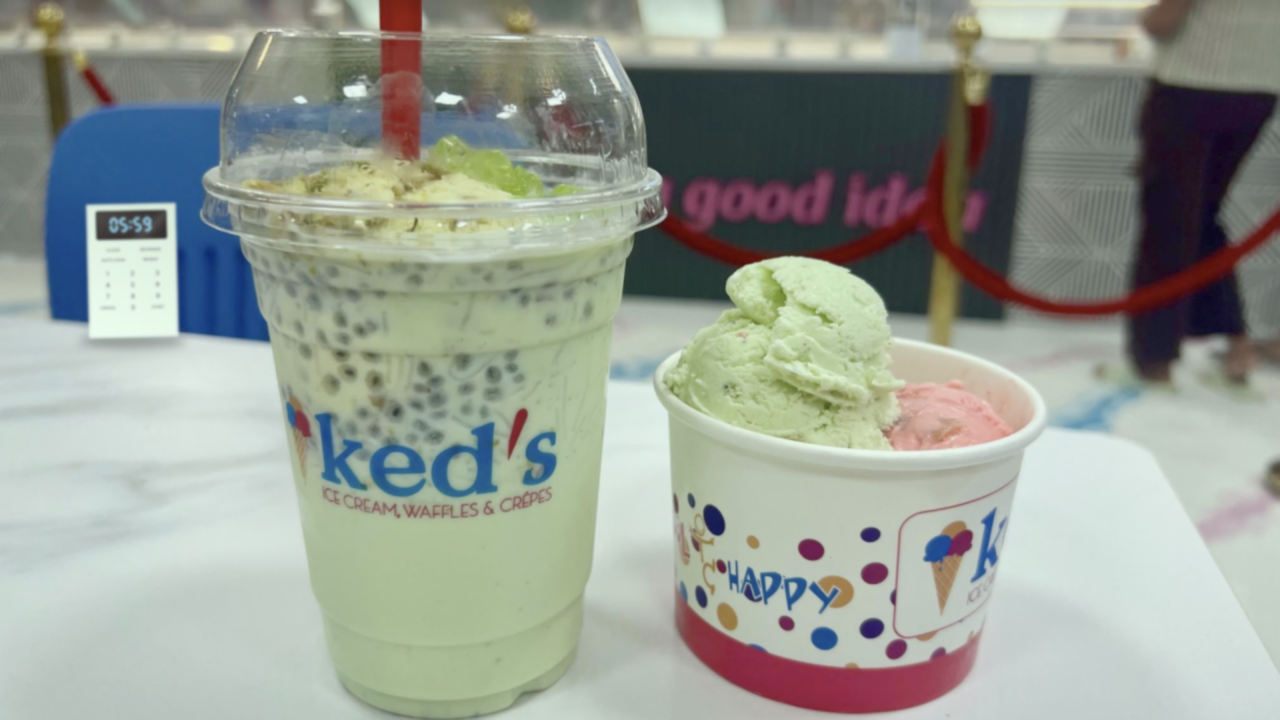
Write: 5:59
